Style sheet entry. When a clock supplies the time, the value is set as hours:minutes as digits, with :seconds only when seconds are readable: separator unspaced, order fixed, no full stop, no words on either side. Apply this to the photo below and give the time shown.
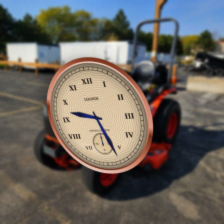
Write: 9:27
